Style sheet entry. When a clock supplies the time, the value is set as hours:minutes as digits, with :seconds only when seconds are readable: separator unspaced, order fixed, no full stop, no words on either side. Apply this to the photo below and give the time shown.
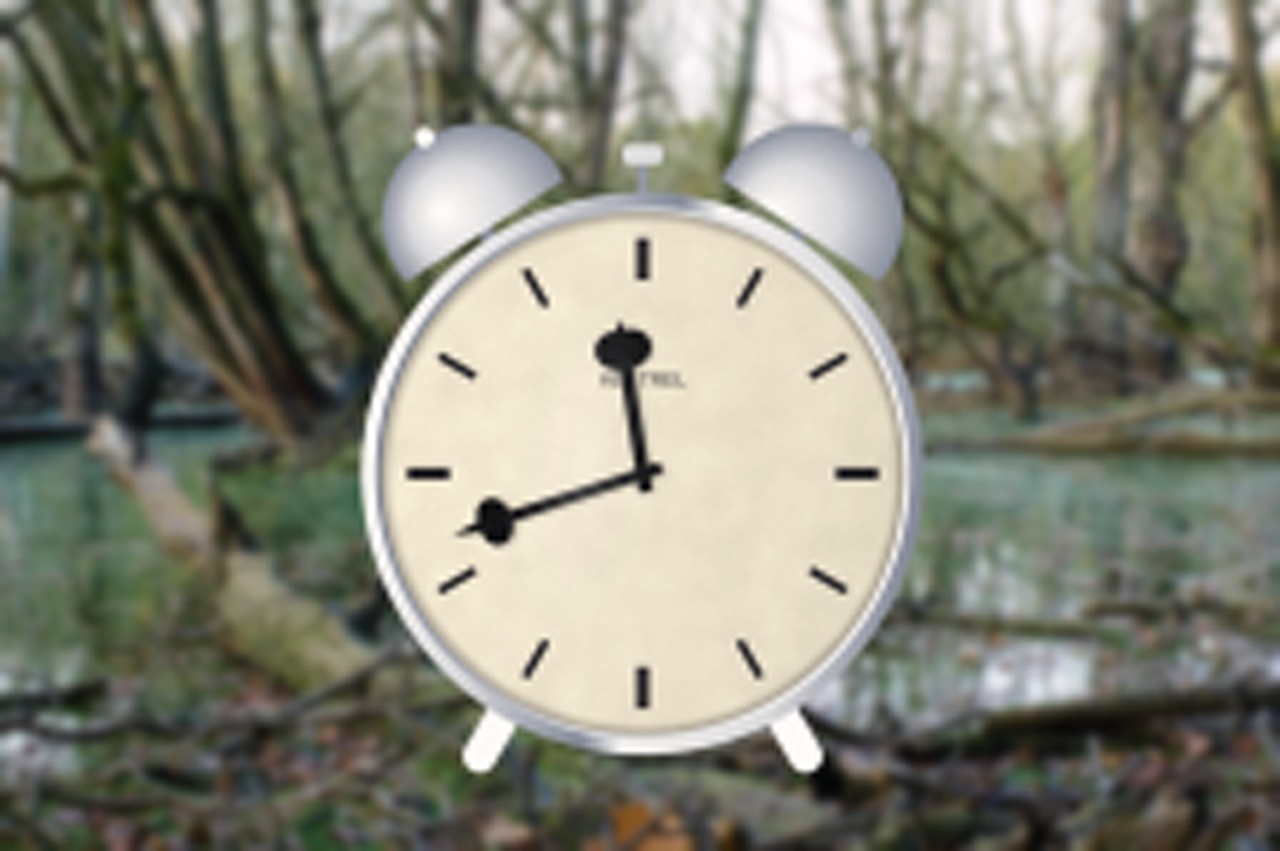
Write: 11:42
